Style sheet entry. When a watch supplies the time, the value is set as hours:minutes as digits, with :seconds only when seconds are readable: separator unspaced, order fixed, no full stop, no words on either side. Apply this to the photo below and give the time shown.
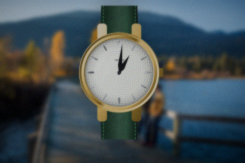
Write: 1:01
